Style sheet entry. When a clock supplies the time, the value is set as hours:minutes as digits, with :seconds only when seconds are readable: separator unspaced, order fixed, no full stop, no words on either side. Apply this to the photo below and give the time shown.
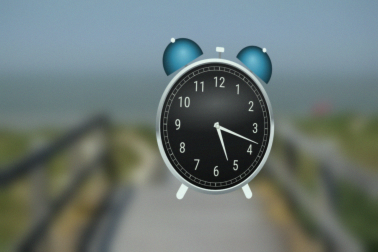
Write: 5:18
